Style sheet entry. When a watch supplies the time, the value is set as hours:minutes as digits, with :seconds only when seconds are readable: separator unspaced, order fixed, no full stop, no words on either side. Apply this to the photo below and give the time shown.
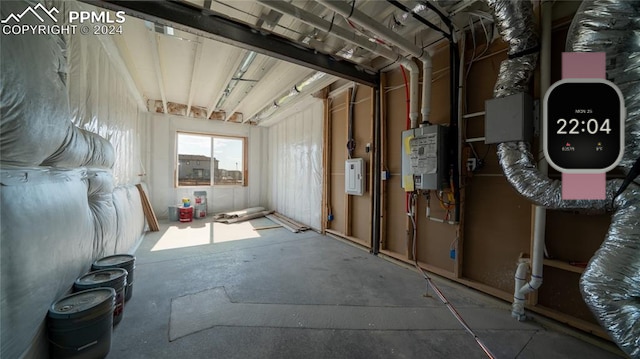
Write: 22:04
